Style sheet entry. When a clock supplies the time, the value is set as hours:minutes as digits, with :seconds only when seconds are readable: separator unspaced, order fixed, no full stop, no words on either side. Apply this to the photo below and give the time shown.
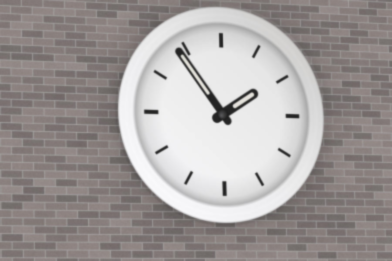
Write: 1:54
